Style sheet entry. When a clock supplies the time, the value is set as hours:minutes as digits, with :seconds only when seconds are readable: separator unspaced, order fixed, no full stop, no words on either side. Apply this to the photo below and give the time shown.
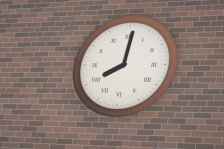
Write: 8:01
